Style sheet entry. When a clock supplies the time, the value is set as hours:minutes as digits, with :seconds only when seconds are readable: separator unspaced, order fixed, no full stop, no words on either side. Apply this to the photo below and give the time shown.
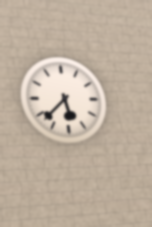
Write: 5:38
